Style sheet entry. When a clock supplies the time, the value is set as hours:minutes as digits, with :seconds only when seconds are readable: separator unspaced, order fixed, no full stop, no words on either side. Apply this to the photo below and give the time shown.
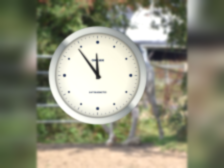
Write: 11:54
